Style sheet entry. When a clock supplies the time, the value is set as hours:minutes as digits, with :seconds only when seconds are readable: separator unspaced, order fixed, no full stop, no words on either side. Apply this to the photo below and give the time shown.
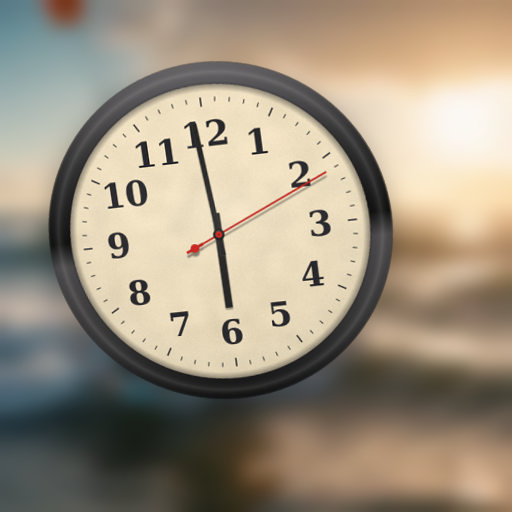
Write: 5:59:11
